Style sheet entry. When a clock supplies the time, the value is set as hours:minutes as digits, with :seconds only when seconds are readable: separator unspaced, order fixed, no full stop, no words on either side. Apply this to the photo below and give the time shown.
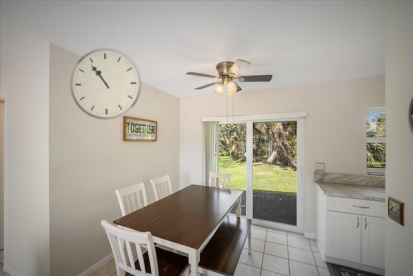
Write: 10:54
